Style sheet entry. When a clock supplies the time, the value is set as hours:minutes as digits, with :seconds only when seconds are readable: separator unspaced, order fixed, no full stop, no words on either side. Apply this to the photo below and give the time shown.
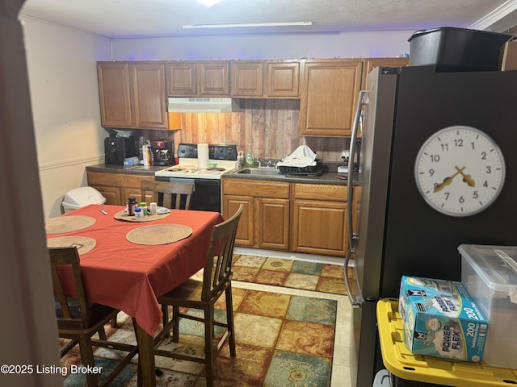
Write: 4:39
